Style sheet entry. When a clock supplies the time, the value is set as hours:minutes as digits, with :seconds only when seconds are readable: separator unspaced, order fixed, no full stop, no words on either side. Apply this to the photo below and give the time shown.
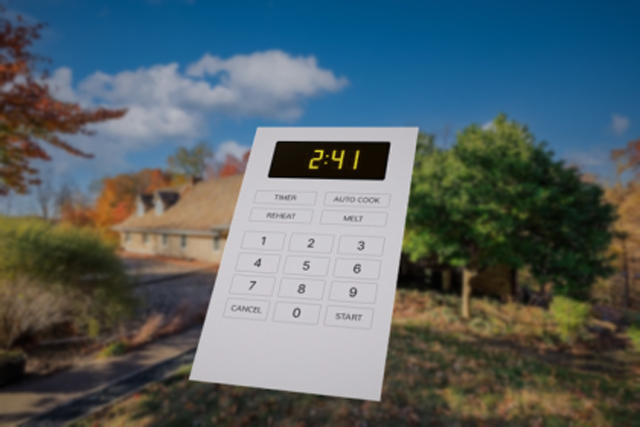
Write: 2:41
